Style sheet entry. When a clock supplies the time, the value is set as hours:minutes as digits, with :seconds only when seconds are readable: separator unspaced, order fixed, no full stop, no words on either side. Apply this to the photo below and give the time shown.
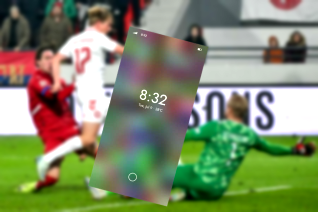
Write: 8:32
